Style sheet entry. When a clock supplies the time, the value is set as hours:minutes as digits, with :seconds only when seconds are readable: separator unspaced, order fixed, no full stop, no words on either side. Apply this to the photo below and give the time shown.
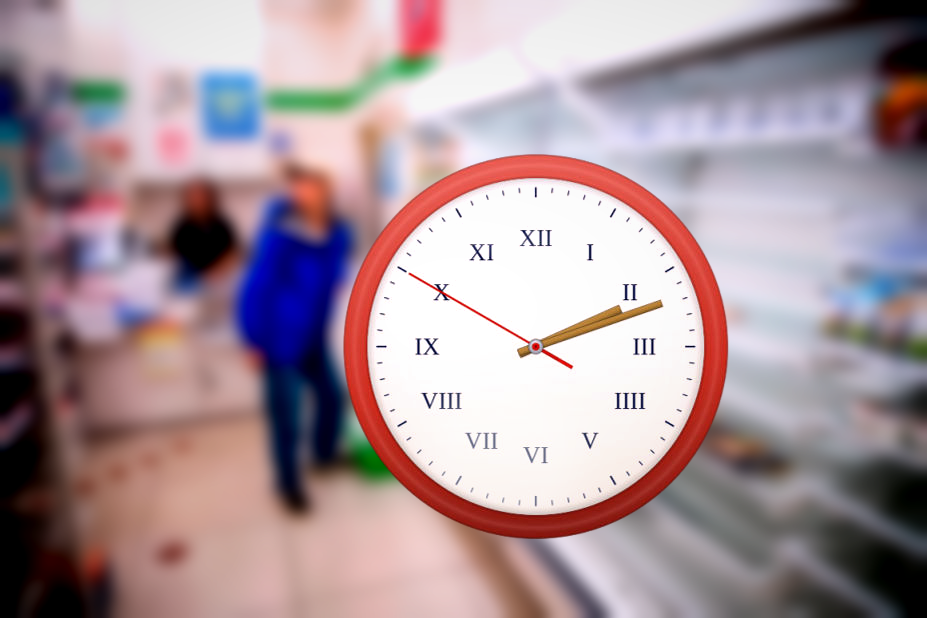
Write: 2:11:50
